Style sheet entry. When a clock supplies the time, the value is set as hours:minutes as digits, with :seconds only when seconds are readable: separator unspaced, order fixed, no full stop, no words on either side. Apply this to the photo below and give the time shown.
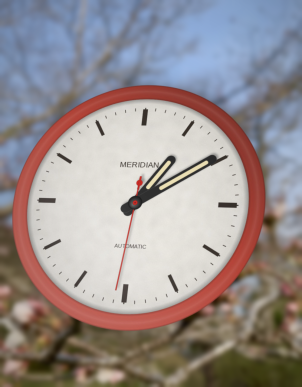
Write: 1:09:31
